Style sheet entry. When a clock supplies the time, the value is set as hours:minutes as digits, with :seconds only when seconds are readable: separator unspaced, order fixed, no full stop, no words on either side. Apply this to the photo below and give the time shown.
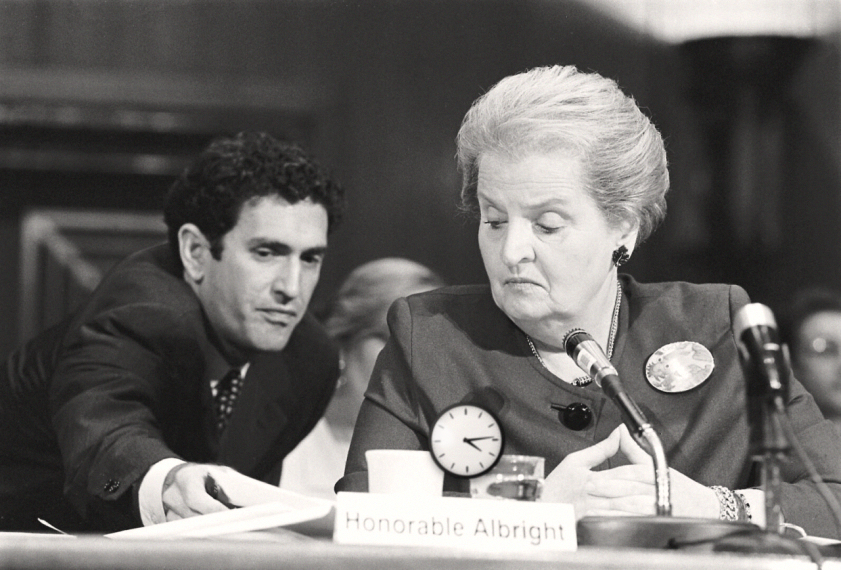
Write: 4:14
